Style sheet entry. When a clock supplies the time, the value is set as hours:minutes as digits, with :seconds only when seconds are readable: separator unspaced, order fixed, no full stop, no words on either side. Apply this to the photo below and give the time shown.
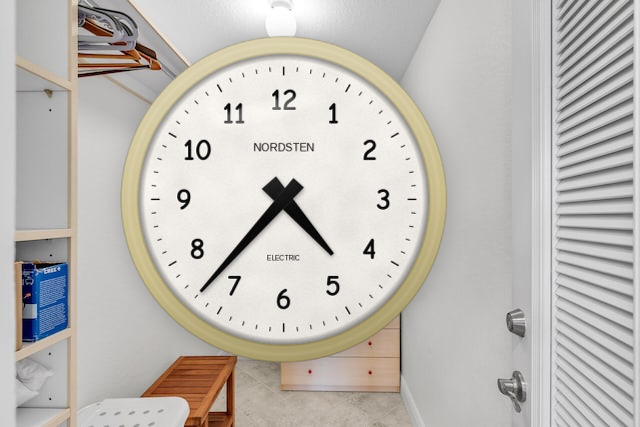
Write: 4:37
